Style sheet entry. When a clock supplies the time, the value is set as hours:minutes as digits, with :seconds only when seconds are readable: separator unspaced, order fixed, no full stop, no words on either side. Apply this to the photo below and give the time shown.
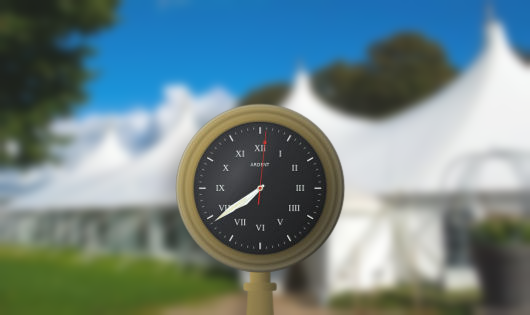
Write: 7:39:01
